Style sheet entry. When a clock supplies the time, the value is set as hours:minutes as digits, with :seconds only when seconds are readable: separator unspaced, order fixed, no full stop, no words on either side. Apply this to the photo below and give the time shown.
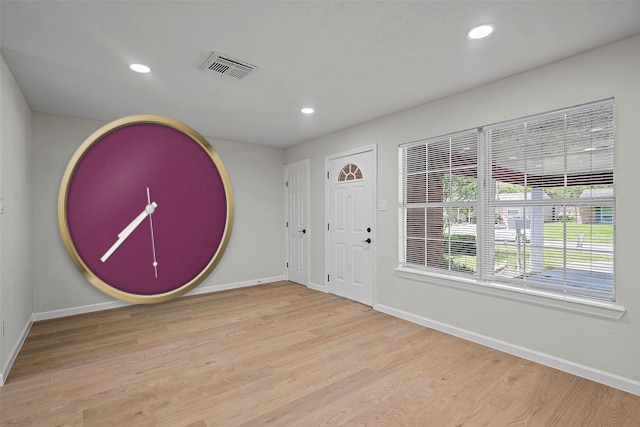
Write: 7:37:29
